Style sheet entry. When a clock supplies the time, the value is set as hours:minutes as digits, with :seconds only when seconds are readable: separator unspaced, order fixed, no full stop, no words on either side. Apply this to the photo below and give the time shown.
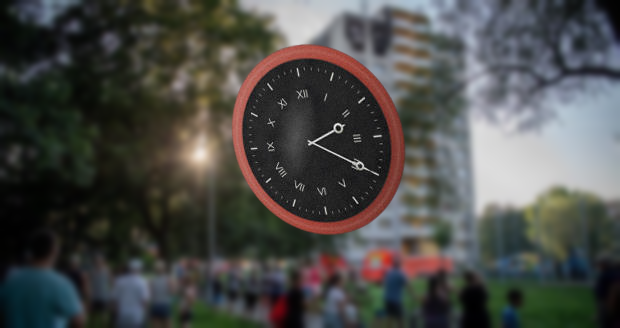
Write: 2:20
